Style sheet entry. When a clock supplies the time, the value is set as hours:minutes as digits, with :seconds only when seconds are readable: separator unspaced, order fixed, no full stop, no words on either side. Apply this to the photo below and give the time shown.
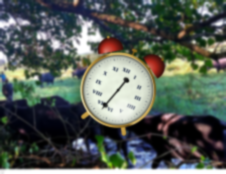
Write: 12:33
